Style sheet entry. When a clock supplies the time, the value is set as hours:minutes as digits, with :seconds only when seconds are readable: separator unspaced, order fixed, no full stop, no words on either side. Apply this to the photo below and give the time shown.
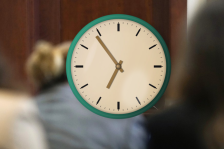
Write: 6:54
